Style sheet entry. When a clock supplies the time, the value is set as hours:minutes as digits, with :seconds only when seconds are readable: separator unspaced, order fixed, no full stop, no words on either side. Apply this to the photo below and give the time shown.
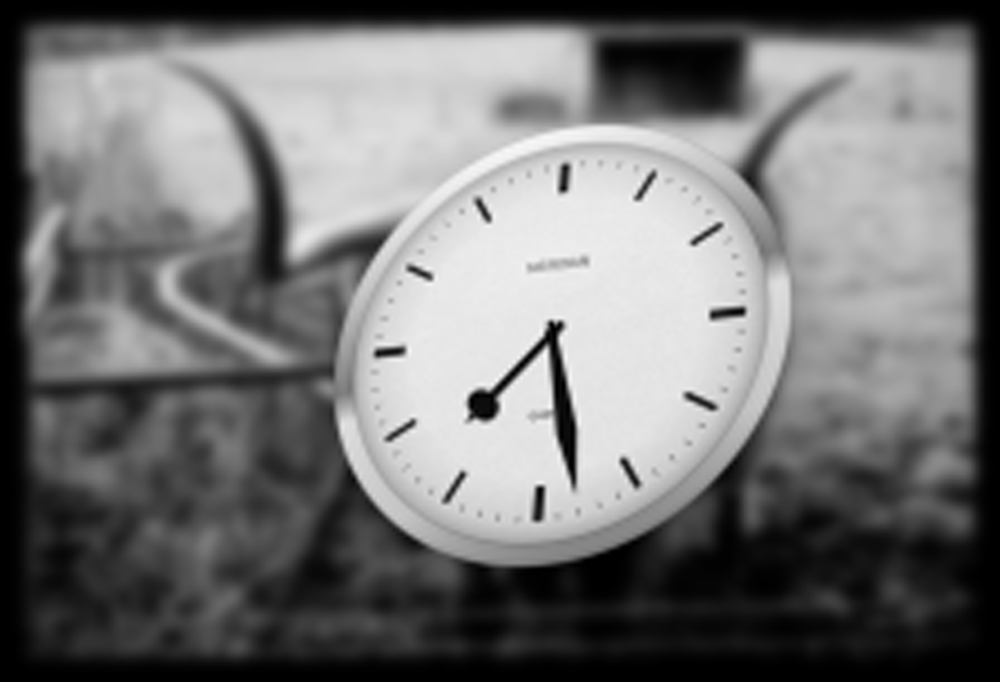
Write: 7:28
